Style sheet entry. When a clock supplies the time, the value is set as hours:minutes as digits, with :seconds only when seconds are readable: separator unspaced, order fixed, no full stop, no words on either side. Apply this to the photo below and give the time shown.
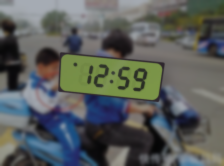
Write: 12:59
